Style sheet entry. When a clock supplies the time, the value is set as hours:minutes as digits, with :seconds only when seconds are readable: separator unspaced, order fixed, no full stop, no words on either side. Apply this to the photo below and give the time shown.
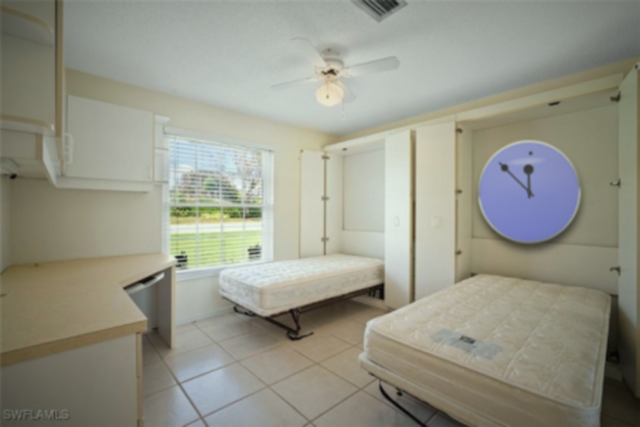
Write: 11:52
